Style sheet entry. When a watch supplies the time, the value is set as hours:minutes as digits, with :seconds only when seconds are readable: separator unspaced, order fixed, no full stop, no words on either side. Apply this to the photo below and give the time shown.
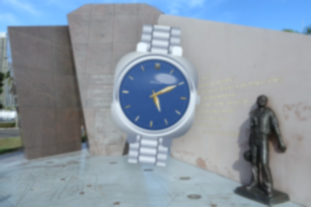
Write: 5:10
